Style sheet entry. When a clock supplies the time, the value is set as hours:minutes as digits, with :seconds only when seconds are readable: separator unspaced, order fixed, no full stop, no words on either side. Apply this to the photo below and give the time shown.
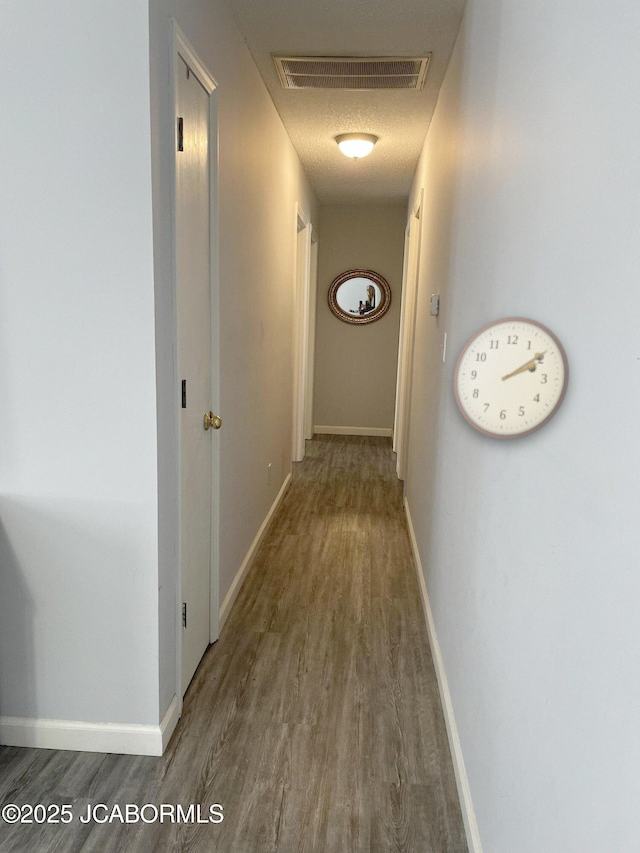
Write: 2:09
